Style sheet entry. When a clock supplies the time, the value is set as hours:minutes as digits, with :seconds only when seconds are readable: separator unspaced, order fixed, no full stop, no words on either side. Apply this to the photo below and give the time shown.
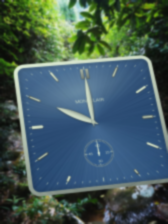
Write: 10:00
